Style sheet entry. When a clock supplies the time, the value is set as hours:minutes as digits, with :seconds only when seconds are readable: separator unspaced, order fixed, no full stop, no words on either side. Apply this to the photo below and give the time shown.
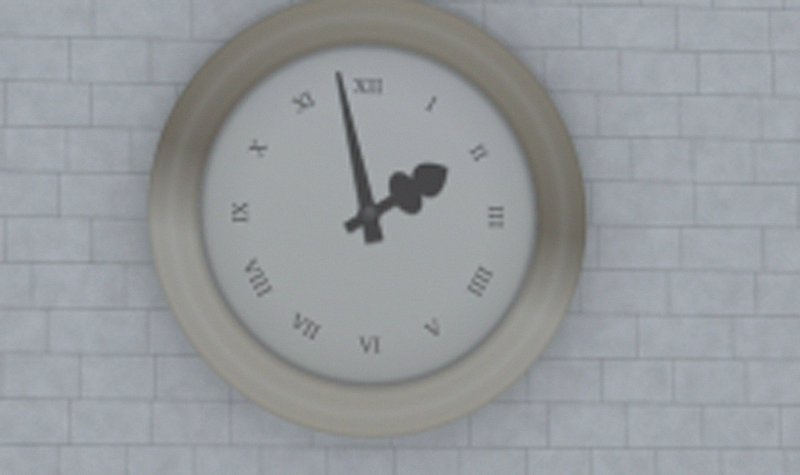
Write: 1:58
